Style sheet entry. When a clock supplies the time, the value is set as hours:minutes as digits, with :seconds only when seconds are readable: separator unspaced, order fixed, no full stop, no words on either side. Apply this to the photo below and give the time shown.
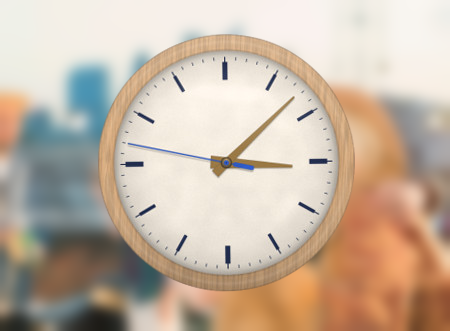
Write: 3:07:47
